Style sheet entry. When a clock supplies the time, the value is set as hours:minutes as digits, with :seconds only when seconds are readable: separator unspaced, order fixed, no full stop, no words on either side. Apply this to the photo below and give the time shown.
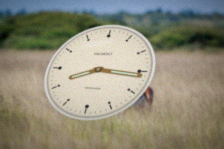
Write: 8:16
